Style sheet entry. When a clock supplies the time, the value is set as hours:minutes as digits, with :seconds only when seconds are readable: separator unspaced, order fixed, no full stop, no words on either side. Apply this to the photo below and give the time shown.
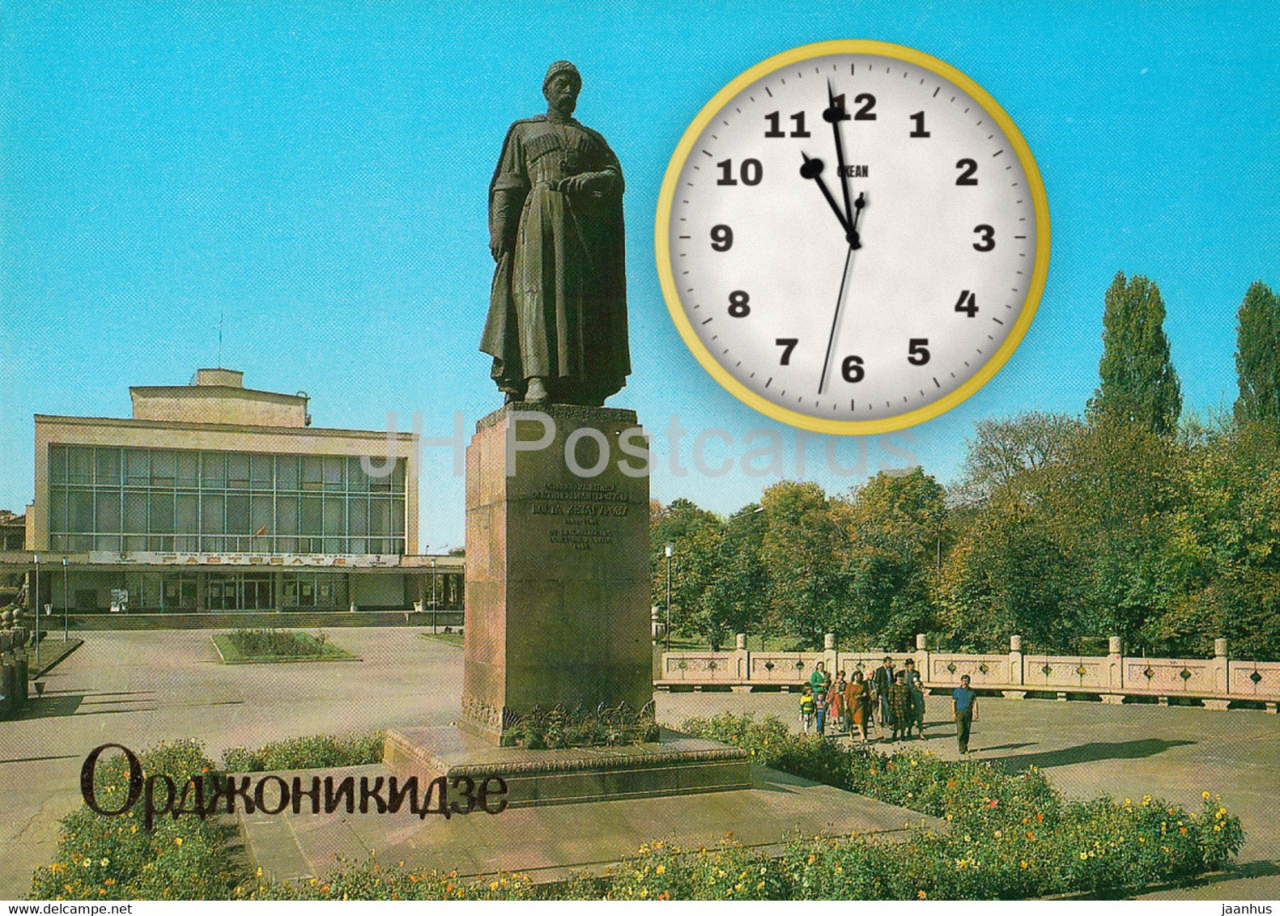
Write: 10:58:32
